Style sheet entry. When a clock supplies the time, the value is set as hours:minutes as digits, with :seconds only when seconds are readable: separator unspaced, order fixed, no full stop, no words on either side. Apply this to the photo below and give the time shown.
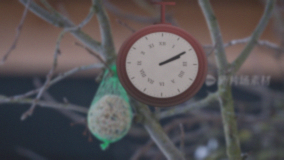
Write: 2:10
